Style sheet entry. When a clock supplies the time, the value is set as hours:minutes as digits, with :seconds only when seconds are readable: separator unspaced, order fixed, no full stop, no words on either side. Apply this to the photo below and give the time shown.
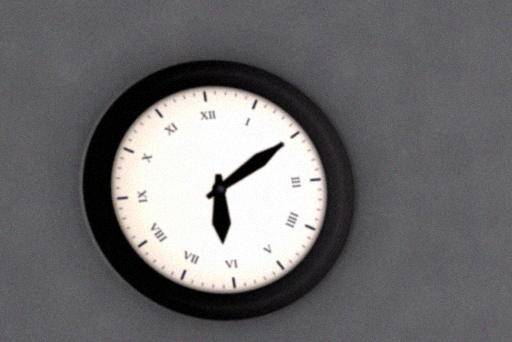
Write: 6:10
